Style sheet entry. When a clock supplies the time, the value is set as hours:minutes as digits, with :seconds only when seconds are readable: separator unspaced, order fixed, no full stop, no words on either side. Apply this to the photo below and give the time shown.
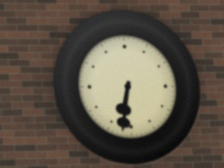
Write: 6:32
